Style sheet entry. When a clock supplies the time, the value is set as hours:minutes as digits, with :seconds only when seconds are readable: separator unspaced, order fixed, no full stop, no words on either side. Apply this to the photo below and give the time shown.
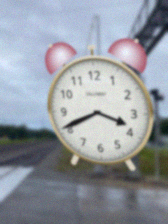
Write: 3:41
